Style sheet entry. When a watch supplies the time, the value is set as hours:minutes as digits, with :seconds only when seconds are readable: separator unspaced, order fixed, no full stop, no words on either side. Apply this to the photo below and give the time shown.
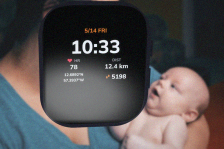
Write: 10:33
